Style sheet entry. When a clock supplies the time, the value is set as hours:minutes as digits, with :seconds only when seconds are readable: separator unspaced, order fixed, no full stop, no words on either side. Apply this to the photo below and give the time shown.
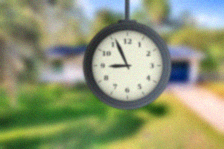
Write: 8:56
